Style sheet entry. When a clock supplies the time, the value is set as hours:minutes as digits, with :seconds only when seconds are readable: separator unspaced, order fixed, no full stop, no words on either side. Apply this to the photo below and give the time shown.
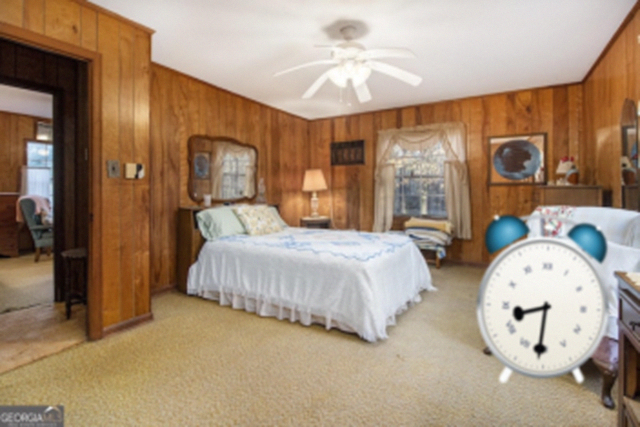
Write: 8:31
